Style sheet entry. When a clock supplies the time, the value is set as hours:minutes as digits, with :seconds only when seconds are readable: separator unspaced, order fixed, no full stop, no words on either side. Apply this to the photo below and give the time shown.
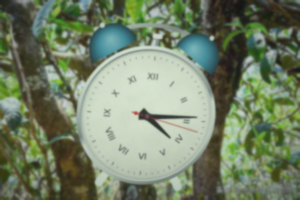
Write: 4:14:17
